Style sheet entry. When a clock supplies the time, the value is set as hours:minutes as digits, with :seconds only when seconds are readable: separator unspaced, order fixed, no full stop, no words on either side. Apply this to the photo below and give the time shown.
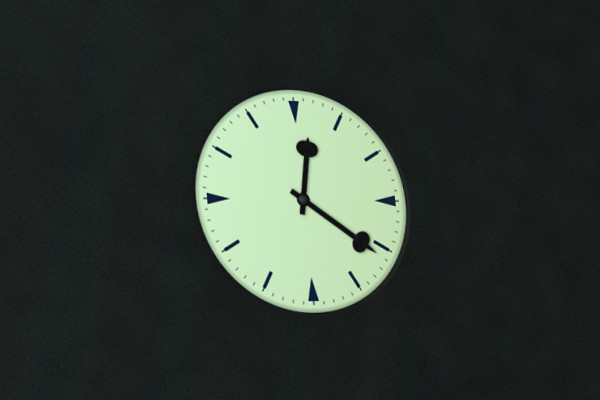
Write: 12:21
